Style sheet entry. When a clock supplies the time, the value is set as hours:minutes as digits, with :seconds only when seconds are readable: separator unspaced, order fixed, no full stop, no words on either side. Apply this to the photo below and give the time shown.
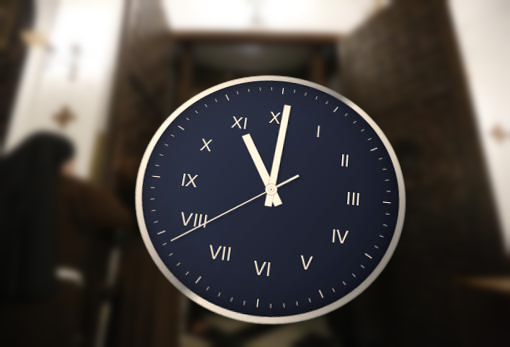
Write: 11:00:39
